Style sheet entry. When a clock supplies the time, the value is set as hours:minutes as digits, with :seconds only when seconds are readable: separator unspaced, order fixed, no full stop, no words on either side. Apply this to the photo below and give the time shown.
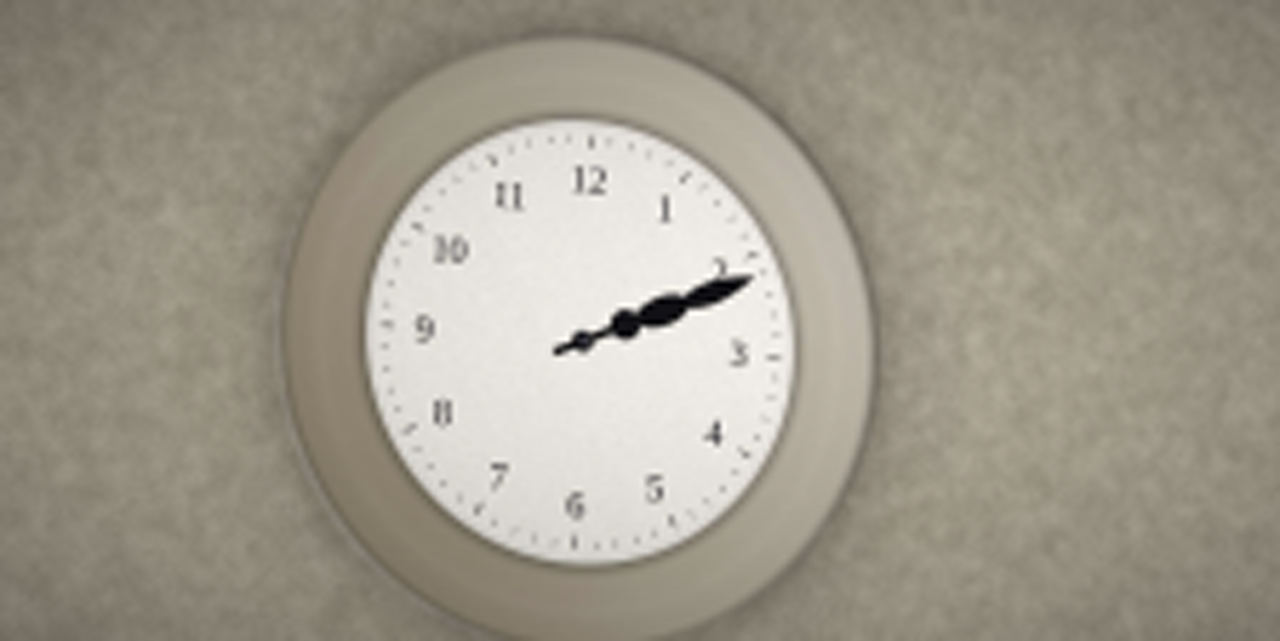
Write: 2:11
